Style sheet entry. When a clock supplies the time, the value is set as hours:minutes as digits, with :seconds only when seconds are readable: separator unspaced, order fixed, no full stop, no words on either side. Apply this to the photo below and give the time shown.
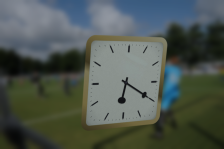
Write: 6:20
